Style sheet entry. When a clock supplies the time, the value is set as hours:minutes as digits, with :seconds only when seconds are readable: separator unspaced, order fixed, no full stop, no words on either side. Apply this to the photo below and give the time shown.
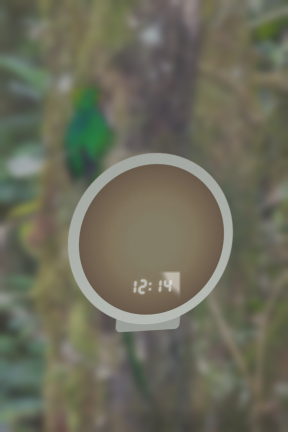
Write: 12:14
